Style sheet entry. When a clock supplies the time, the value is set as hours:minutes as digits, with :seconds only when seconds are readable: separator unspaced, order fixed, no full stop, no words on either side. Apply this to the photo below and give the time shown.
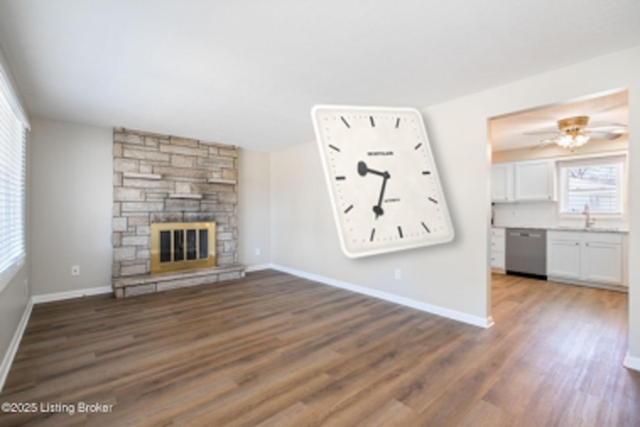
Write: 9:35
